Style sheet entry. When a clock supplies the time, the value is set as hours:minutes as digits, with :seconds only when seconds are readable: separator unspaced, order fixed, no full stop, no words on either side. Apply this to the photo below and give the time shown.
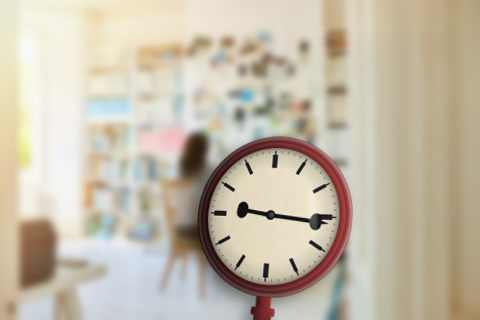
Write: 9:16
